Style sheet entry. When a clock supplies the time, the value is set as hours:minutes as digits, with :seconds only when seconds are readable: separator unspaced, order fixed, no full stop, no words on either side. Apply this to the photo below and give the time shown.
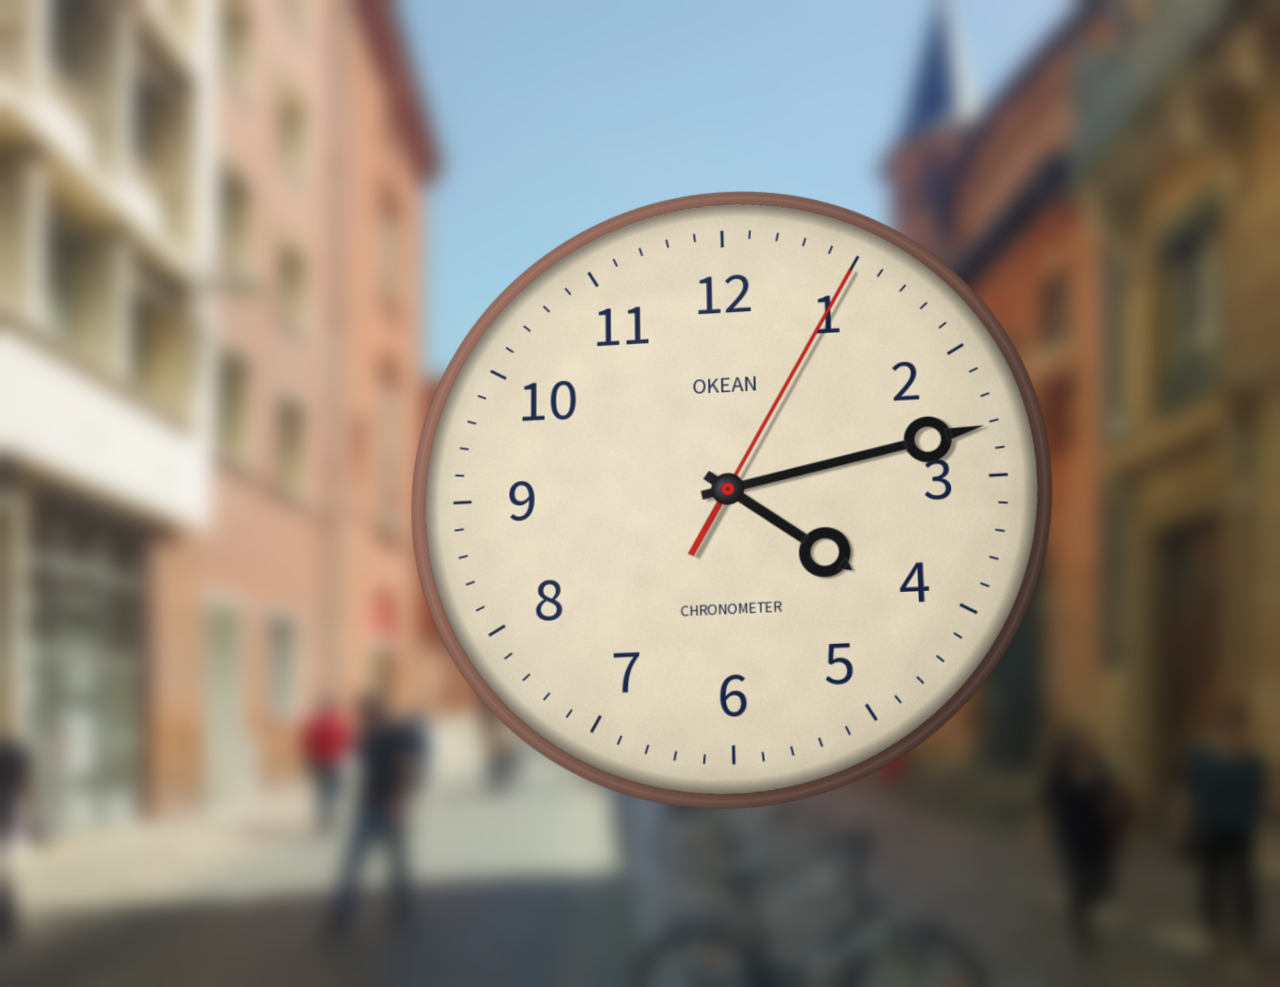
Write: 4:13:05
